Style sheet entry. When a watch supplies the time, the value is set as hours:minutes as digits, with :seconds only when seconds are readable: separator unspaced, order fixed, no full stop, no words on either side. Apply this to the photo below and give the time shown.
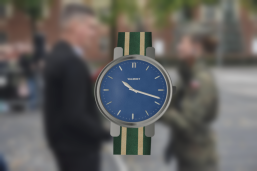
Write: 10:18
